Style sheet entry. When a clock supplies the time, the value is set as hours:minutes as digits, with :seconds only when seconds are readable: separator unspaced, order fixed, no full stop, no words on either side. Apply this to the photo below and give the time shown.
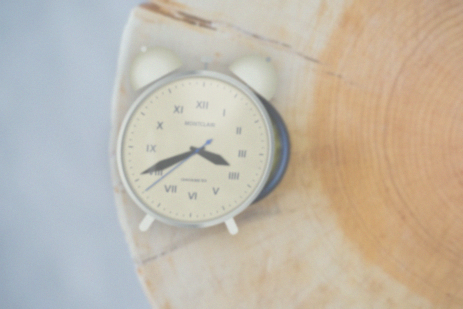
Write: 3:40:38
